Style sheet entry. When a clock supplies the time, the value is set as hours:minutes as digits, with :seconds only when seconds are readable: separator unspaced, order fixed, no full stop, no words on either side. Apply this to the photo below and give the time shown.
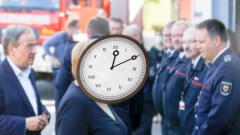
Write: 12:10
